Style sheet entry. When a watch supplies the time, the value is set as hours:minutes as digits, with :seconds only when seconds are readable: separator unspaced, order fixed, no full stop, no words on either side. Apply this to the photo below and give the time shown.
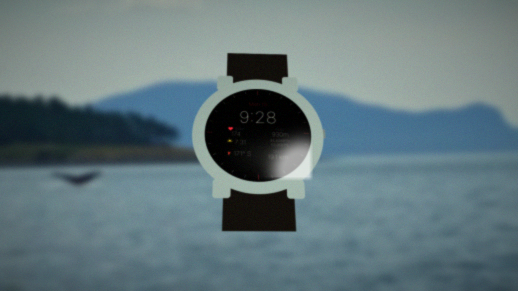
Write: 9:28
